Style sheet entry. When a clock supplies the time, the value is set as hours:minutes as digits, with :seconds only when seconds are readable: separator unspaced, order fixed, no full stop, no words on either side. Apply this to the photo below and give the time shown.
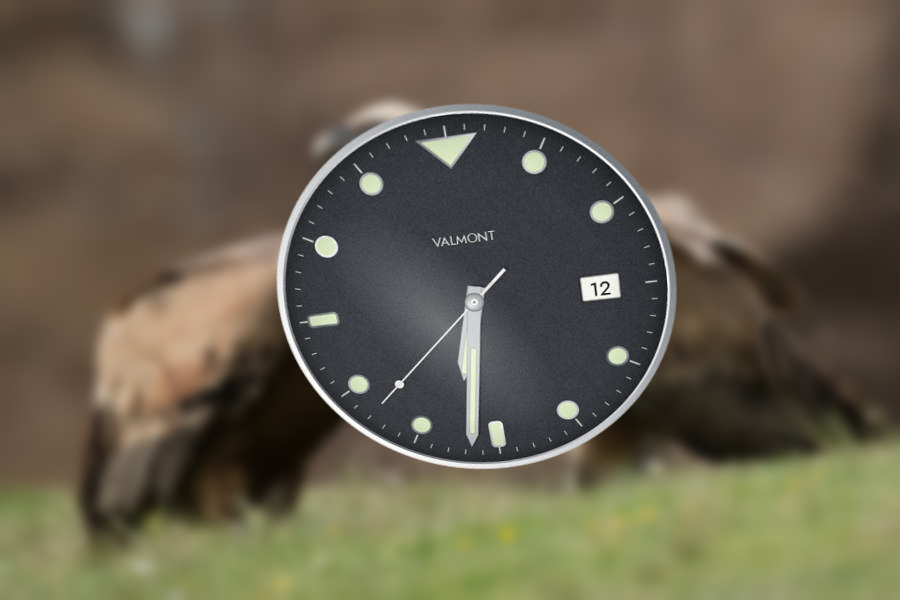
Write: 6:31:38
